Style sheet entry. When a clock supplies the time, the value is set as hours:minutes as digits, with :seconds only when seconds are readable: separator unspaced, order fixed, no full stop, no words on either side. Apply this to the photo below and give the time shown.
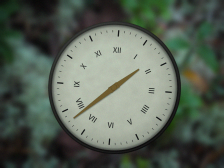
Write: 1:38
